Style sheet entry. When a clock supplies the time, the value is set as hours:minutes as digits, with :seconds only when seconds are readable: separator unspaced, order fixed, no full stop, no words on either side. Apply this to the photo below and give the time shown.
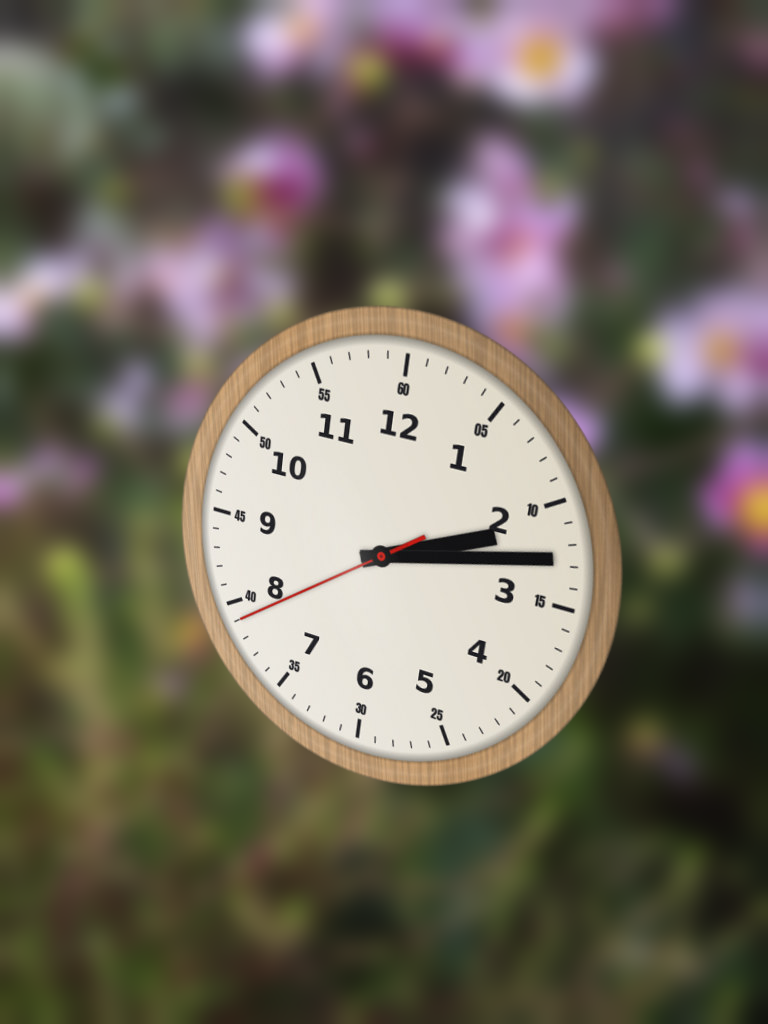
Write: 2:12:39
